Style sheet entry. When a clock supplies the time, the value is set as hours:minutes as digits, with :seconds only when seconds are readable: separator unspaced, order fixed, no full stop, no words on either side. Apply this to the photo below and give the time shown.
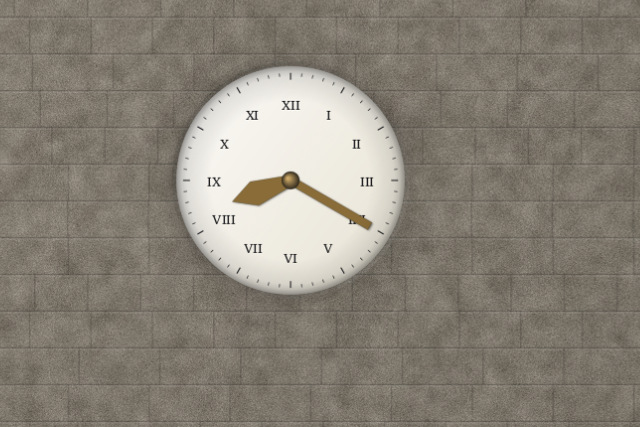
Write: 8:20
